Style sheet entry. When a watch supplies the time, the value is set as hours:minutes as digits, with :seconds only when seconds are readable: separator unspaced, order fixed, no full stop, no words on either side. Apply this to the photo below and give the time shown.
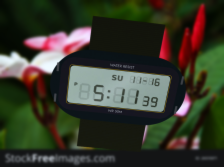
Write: 5:11:39
